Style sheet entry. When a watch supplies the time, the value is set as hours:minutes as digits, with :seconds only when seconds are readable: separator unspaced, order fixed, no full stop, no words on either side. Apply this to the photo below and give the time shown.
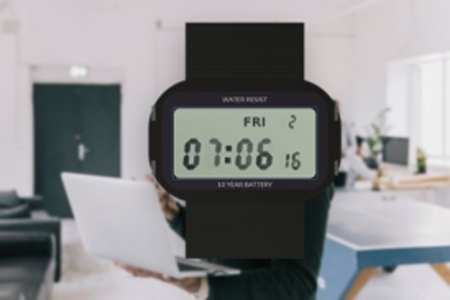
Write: 7:06:16
